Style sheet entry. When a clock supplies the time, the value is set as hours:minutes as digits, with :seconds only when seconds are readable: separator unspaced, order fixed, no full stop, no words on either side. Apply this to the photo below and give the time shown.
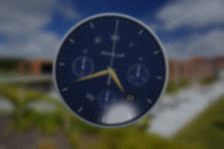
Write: 4:41
